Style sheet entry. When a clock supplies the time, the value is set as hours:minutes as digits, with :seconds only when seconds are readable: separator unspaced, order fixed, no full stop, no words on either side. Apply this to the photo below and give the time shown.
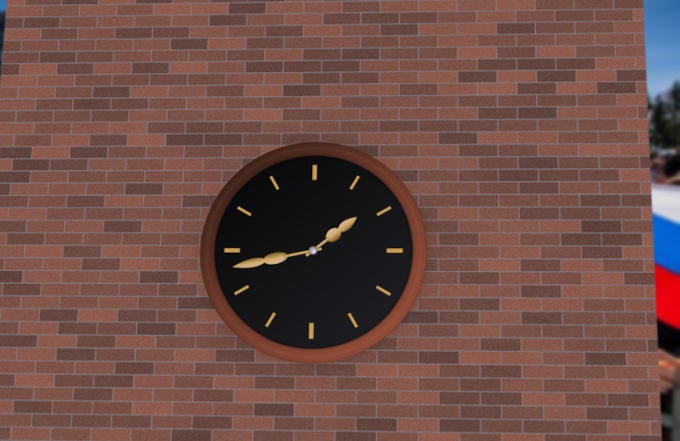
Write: 1:43
